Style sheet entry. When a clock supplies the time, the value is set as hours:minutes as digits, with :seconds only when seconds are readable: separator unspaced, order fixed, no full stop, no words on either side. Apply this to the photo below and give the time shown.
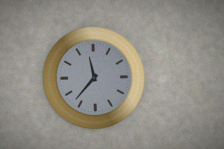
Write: 11:37
